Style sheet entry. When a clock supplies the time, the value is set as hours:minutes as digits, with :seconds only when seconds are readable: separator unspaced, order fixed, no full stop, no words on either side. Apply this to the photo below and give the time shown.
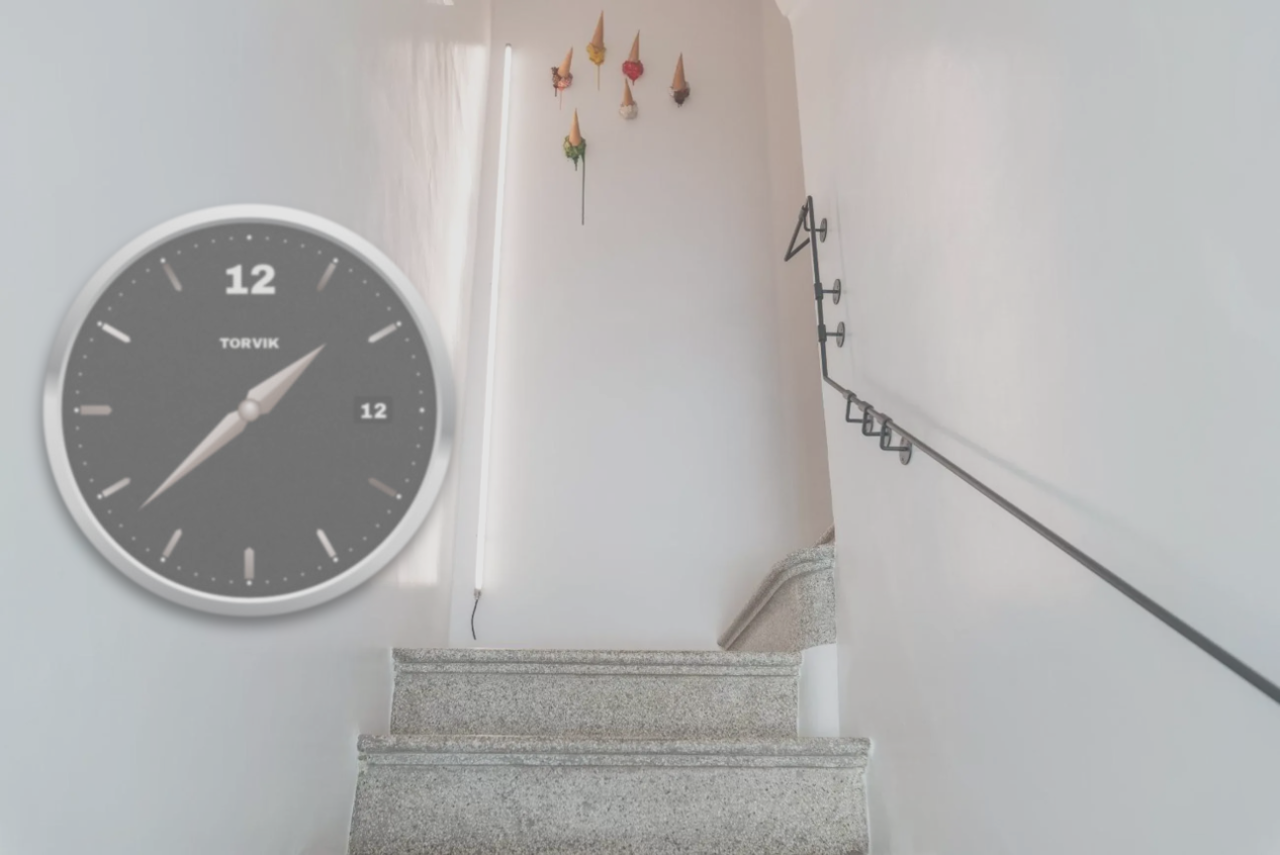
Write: 1:38
